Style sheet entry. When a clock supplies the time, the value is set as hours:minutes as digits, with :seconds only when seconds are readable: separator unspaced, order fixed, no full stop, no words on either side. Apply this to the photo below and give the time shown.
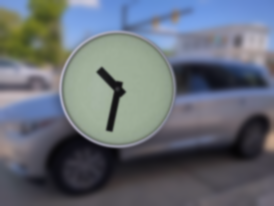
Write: 10:32
